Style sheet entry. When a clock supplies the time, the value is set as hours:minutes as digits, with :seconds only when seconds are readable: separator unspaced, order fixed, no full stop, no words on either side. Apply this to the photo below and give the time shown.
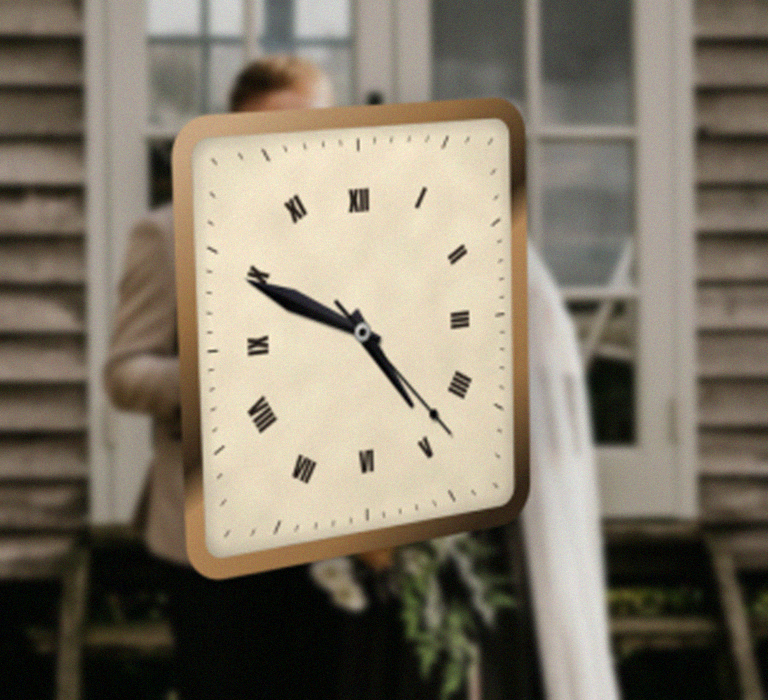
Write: 4:49:23
